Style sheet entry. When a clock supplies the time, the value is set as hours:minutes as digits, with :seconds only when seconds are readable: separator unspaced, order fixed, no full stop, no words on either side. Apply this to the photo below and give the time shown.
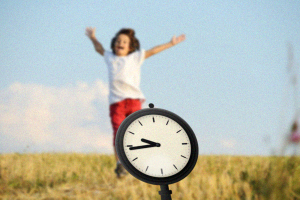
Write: 9:44
